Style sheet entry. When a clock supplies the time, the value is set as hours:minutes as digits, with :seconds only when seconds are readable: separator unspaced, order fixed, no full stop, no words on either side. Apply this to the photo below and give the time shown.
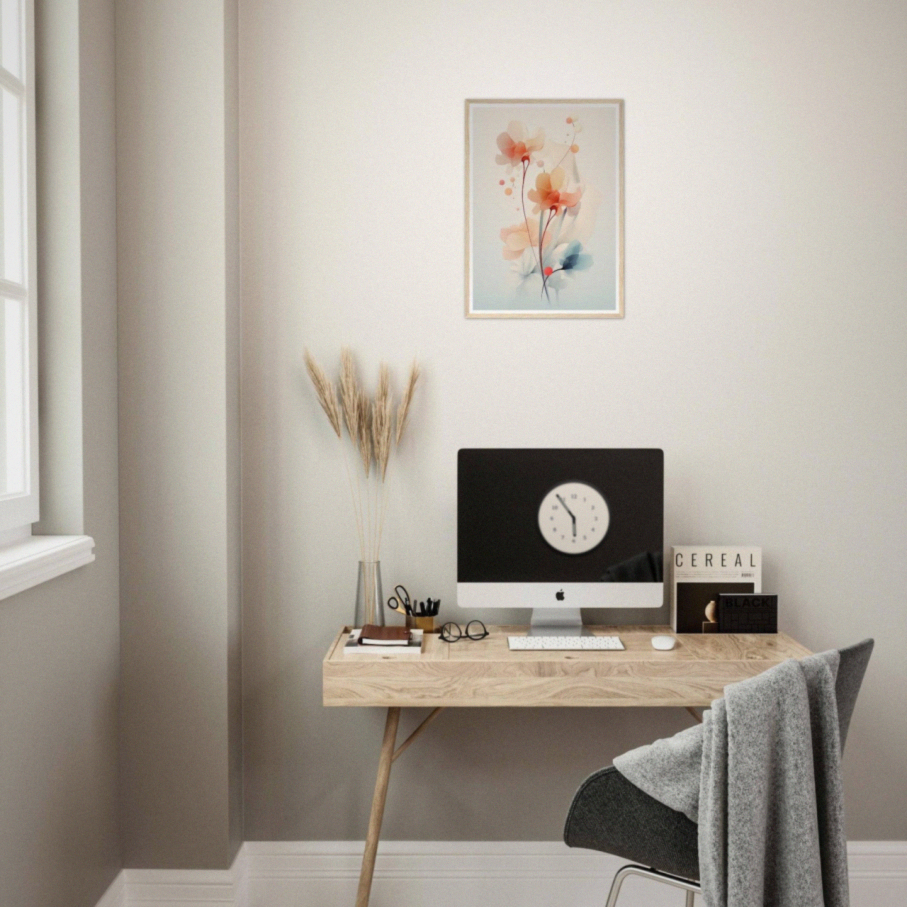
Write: 5:54
